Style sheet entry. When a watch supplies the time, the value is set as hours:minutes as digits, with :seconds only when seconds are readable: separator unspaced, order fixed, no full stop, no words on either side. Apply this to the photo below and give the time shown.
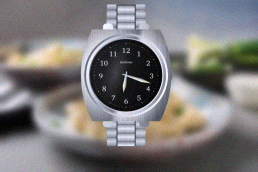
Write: 6:18
